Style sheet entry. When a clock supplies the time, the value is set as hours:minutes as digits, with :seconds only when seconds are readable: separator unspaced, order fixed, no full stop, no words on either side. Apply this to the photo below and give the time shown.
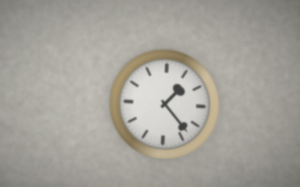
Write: 1:23
